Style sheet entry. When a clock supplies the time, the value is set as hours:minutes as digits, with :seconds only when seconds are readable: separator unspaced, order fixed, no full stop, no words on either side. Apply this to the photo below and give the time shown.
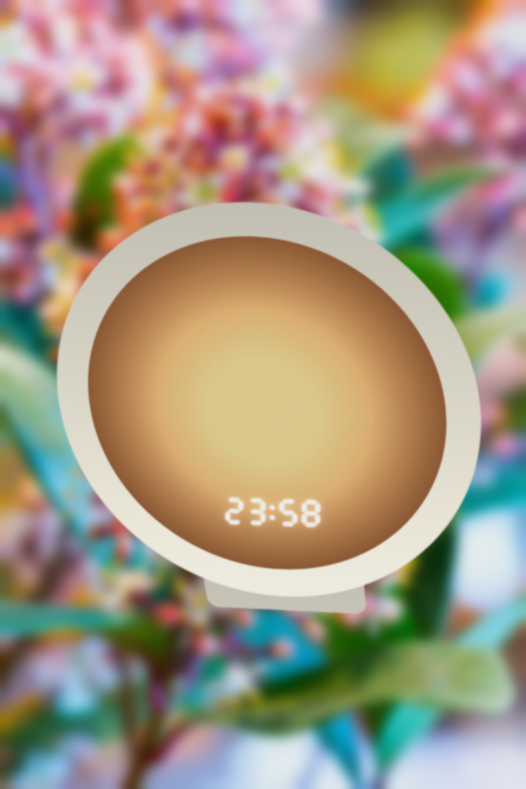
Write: 23:58
